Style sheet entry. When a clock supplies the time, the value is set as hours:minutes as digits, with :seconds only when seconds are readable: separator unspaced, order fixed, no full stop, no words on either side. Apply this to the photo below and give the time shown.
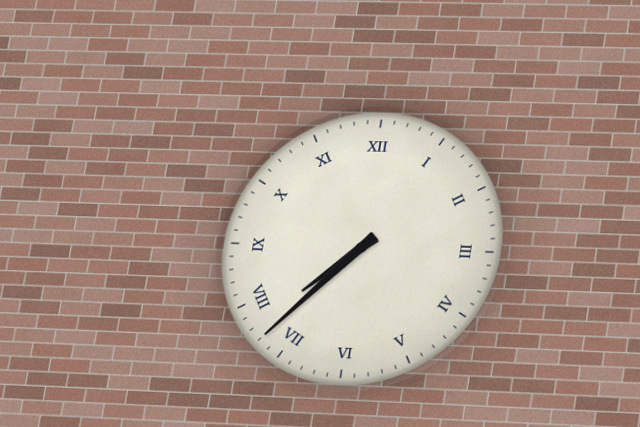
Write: 7:37
